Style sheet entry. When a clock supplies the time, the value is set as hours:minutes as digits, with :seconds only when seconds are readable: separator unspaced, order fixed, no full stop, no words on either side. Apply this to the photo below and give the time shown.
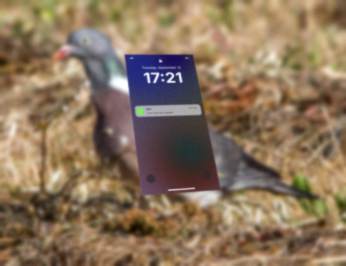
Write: 17:21
